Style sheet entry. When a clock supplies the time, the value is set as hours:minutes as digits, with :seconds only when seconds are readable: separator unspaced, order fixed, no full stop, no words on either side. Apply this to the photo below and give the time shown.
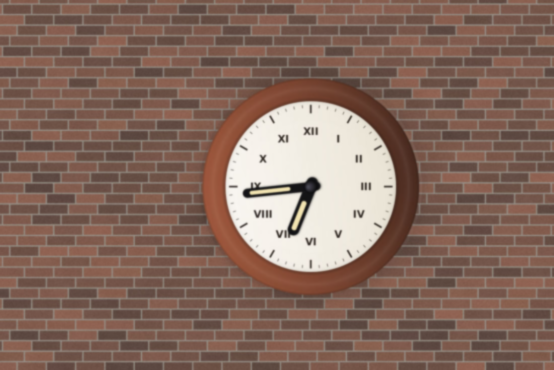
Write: 6:44
